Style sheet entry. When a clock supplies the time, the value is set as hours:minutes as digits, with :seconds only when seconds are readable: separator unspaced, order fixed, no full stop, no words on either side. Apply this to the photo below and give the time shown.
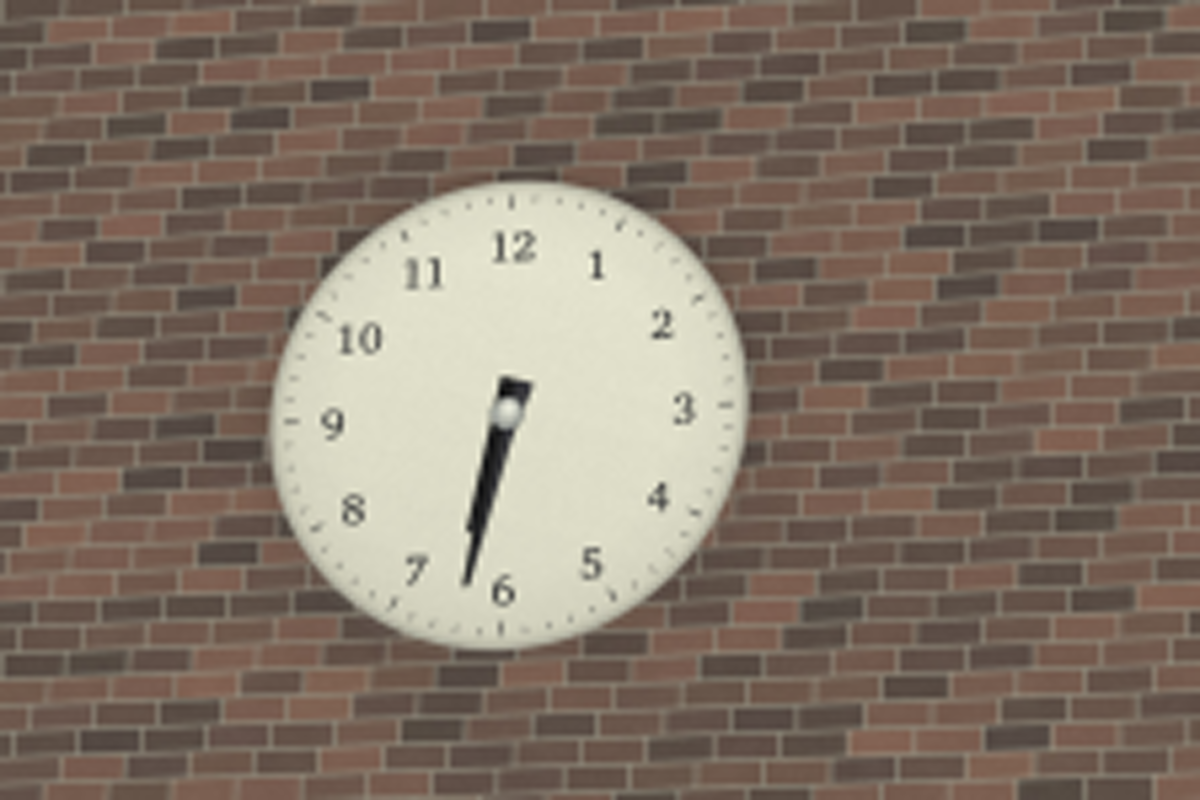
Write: 6:32
